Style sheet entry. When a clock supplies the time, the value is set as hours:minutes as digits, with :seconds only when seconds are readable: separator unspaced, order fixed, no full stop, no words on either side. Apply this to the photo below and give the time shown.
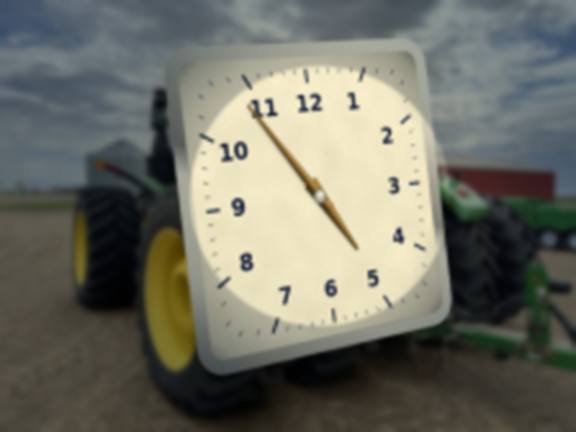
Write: 4:54
